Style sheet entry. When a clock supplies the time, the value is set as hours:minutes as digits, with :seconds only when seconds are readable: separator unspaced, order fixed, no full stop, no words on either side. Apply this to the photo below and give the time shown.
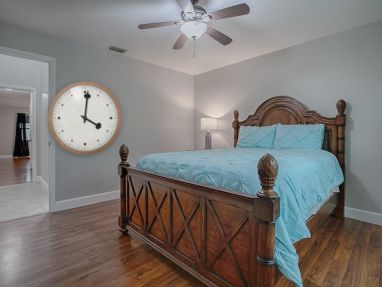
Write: 4:01
